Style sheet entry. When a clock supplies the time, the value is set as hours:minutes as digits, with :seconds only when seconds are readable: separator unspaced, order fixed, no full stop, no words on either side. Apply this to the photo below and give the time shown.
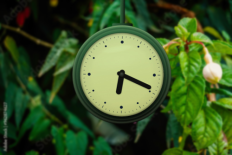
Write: 6:19
